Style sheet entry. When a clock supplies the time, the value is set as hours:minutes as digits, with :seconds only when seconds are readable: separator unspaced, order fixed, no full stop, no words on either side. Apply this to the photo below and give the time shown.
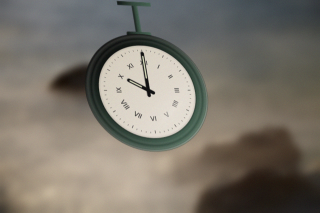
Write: 10:00
